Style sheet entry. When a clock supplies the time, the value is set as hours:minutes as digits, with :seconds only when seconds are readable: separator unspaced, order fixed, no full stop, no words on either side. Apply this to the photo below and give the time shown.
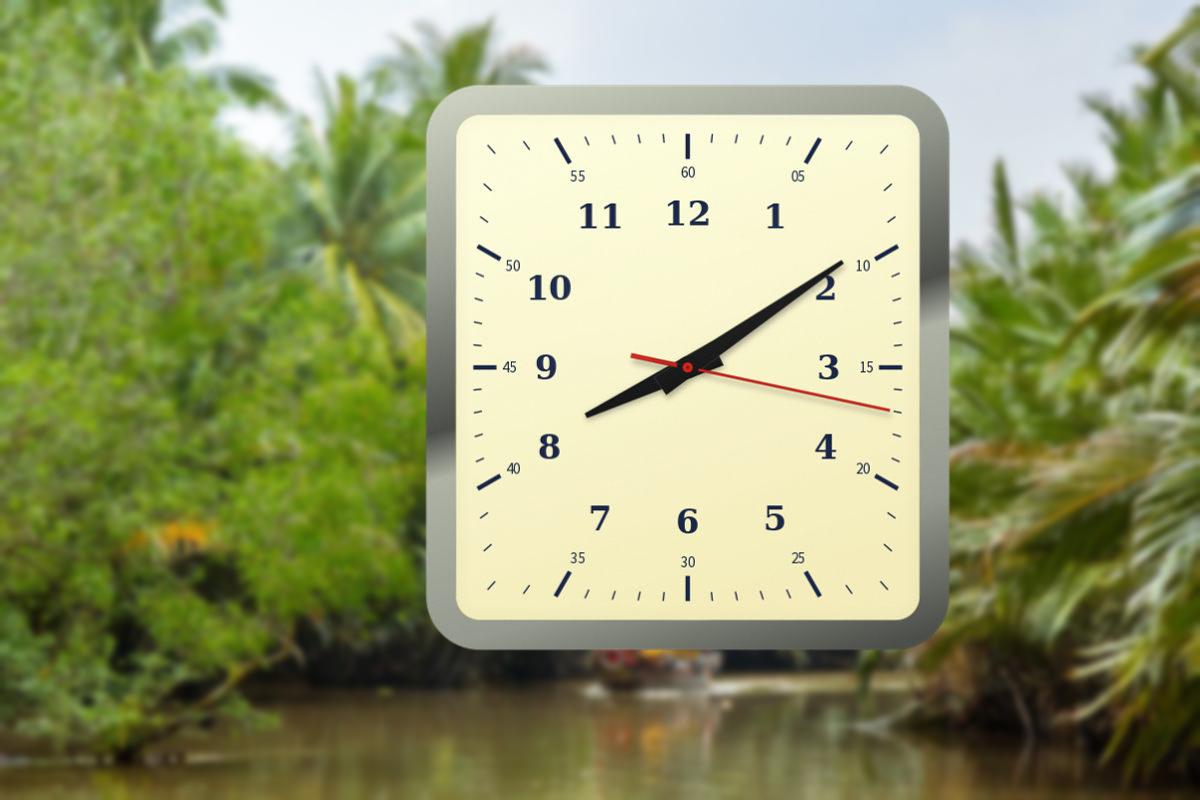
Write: 8:09:17
